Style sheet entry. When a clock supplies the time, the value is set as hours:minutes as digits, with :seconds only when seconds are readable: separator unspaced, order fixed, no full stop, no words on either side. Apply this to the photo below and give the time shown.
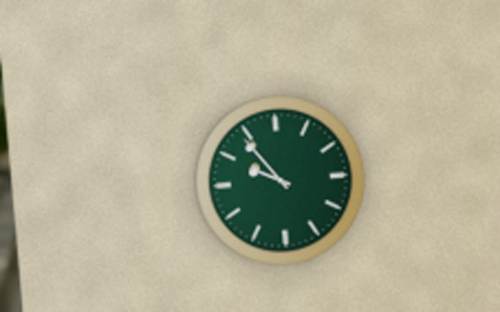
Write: 9:54
